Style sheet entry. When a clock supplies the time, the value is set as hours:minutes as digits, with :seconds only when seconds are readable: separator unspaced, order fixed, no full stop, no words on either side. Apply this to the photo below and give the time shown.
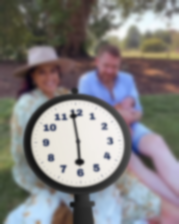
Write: 5:59
